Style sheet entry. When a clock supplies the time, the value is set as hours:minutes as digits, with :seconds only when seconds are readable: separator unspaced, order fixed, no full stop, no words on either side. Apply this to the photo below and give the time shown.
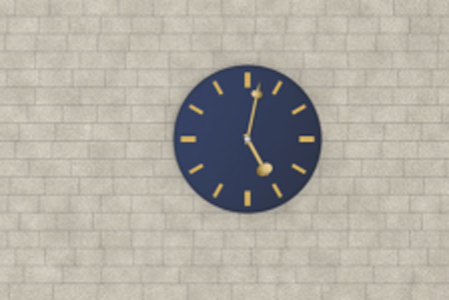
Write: 5:02
